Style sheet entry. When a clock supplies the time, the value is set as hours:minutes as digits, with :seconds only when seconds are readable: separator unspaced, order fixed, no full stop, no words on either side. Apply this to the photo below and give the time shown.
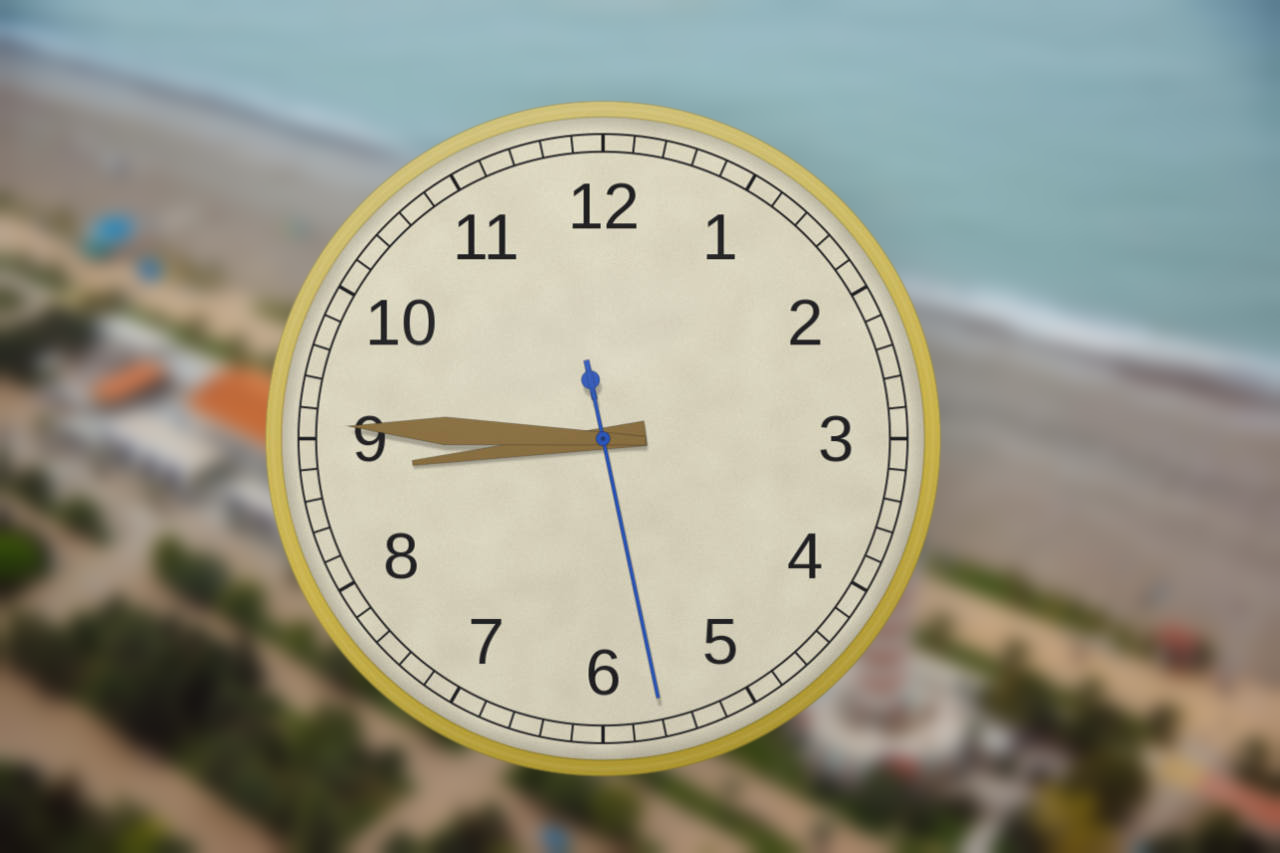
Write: 8:45:28
